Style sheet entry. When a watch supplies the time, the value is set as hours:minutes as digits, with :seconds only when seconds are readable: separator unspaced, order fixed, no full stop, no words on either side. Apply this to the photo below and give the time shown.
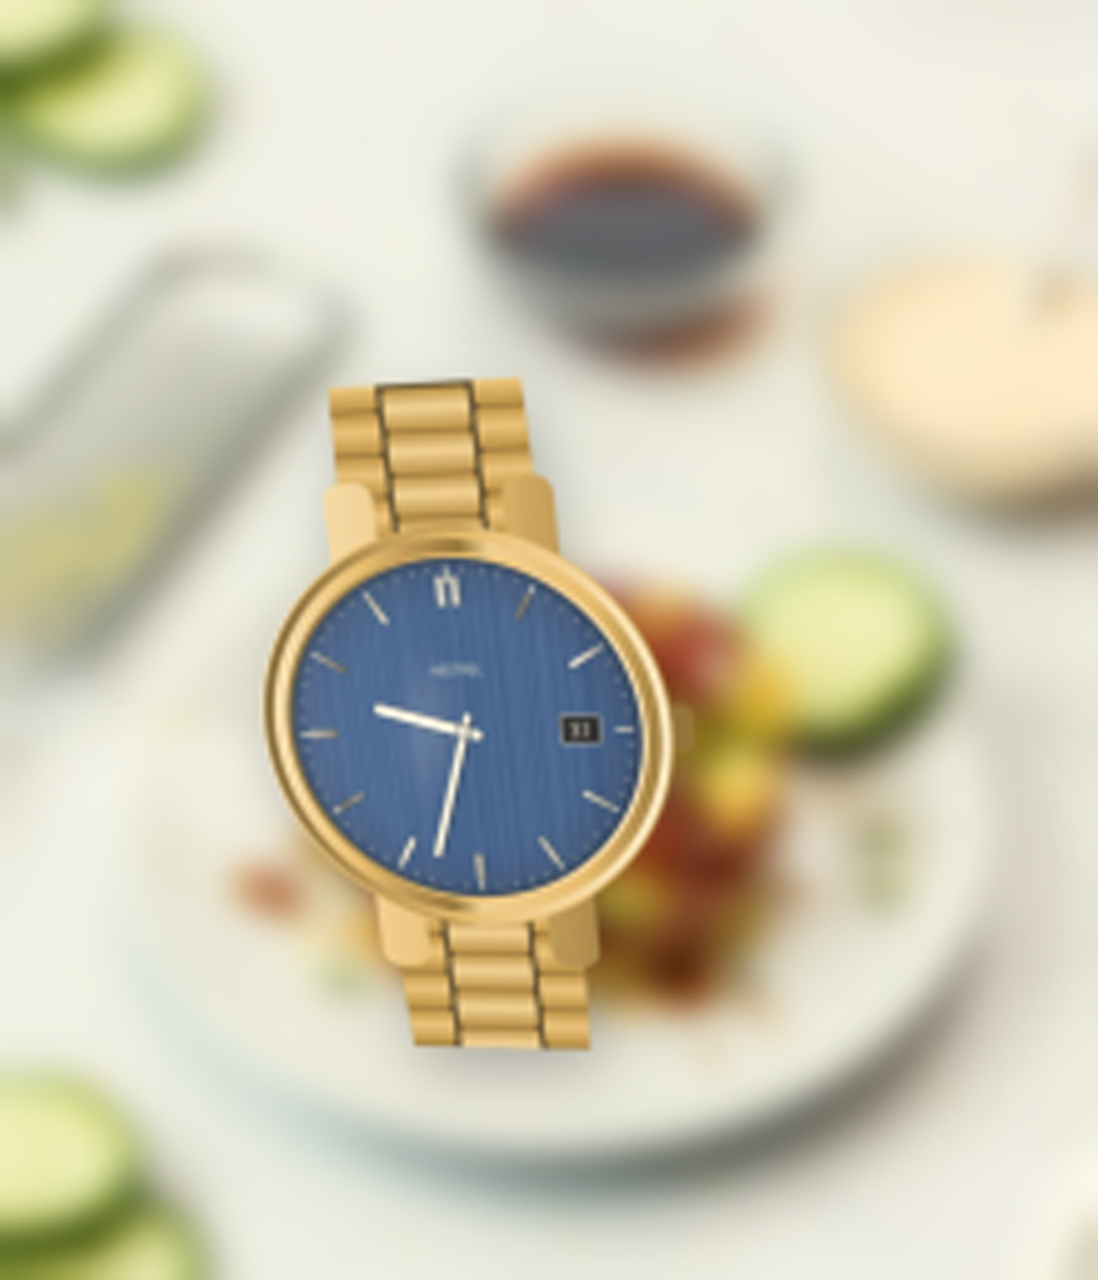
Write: 9:33
